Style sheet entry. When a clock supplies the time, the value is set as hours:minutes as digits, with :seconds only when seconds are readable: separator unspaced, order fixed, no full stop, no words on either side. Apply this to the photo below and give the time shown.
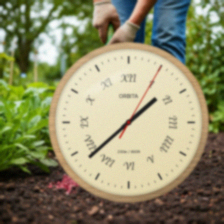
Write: 1:38:05
